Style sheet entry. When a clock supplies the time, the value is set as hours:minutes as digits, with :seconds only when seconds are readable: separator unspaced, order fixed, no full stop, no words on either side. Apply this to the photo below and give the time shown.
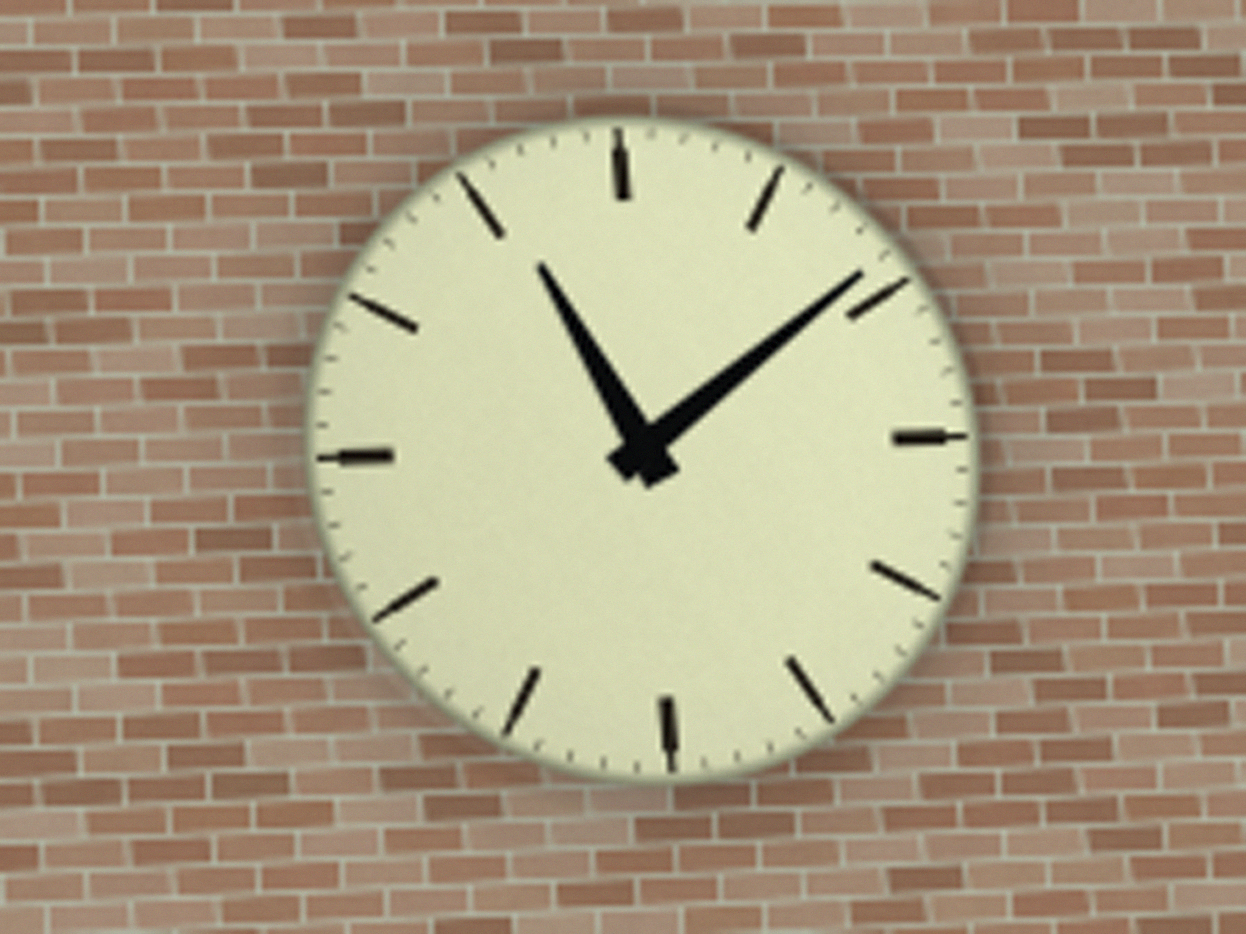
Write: 11:09
